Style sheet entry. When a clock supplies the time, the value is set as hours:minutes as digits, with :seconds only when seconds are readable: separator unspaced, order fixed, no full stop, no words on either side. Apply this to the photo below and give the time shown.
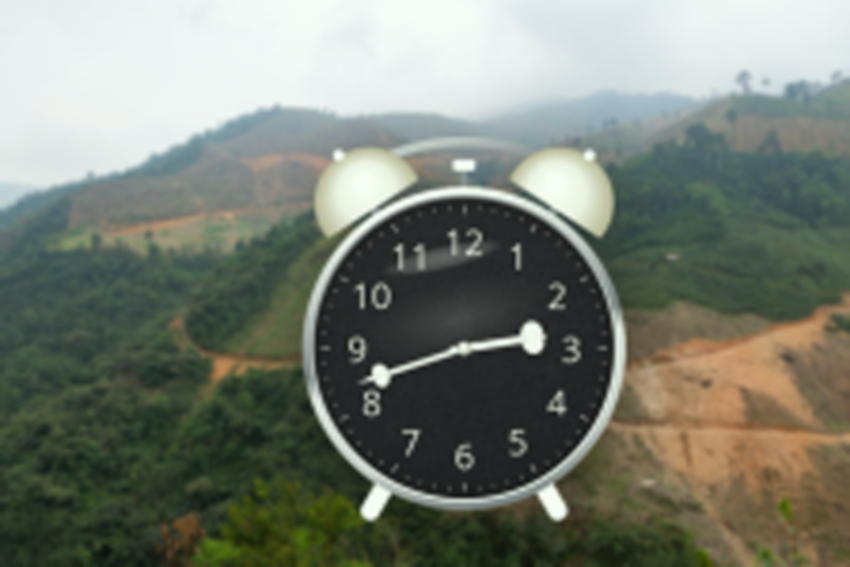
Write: 2:42
